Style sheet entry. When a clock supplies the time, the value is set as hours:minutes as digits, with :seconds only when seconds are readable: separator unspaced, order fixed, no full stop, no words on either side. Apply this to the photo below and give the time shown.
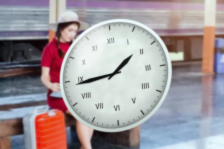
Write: 1:44
